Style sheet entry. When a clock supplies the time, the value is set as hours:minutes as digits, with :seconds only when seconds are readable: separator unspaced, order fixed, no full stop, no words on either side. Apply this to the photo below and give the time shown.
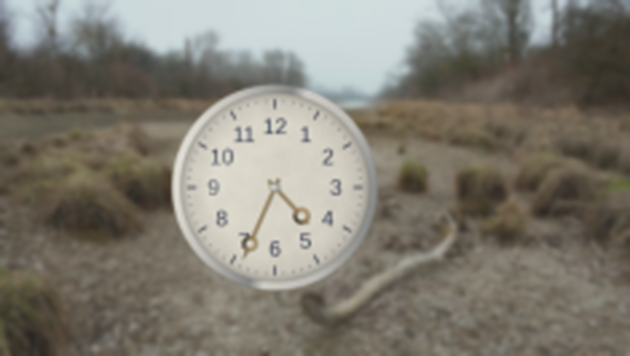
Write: 4:34
